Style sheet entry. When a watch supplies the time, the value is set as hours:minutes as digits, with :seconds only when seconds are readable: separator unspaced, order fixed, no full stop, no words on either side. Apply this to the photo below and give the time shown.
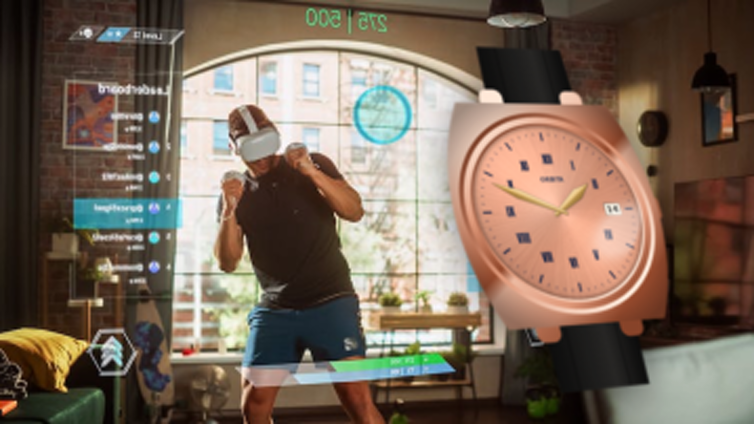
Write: 1:49
